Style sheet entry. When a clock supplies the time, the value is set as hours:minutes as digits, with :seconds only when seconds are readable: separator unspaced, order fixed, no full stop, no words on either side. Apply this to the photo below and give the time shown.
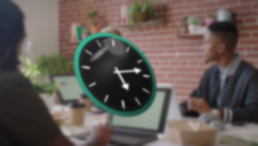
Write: 5:13
